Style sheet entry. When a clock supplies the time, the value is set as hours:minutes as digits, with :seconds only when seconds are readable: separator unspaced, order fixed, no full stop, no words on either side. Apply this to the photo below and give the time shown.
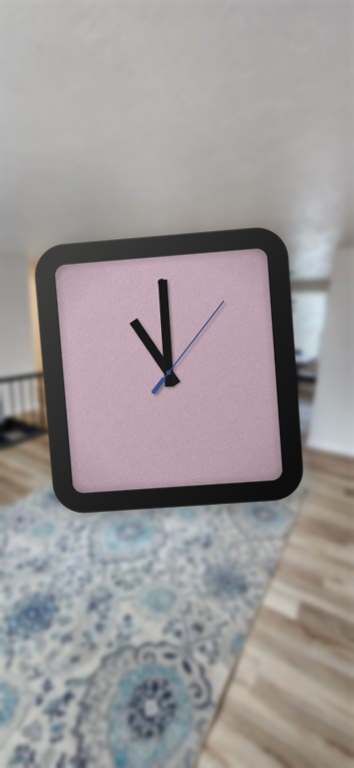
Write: 11:00:07
